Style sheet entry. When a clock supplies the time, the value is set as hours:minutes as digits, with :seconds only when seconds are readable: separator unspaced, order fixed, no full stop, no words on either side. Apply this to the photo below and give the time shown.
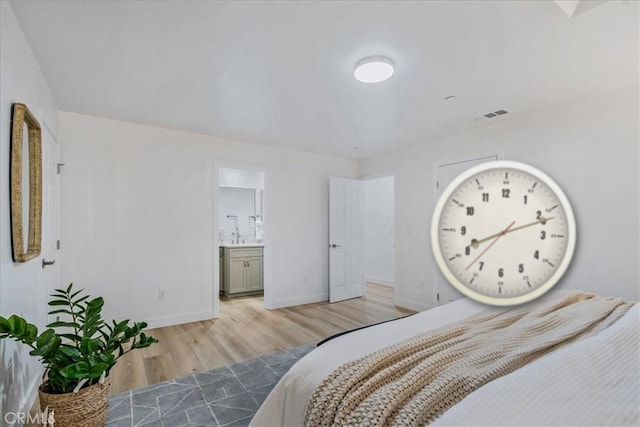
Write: 8:11:37
